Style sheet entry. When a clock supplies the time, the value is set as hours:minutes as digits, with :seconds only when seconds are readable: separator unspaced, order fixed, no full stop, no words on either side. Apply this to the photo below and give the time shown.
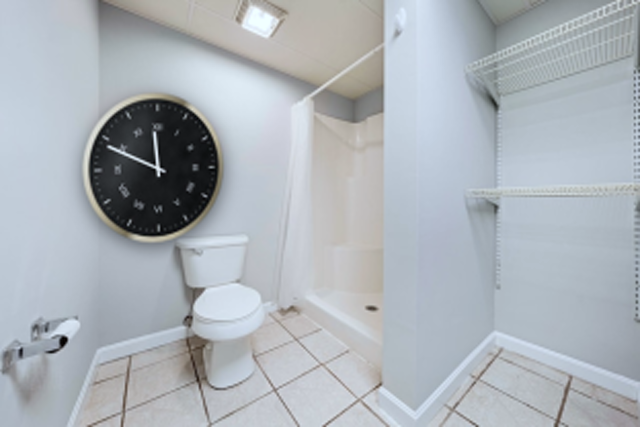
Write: 11:49
